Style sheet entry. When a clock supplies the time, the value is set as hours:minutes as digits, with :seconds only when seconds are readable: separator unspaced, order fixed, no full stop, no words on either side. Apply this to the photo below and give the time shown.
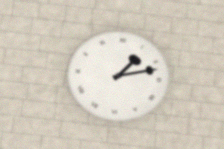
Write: 1:12
